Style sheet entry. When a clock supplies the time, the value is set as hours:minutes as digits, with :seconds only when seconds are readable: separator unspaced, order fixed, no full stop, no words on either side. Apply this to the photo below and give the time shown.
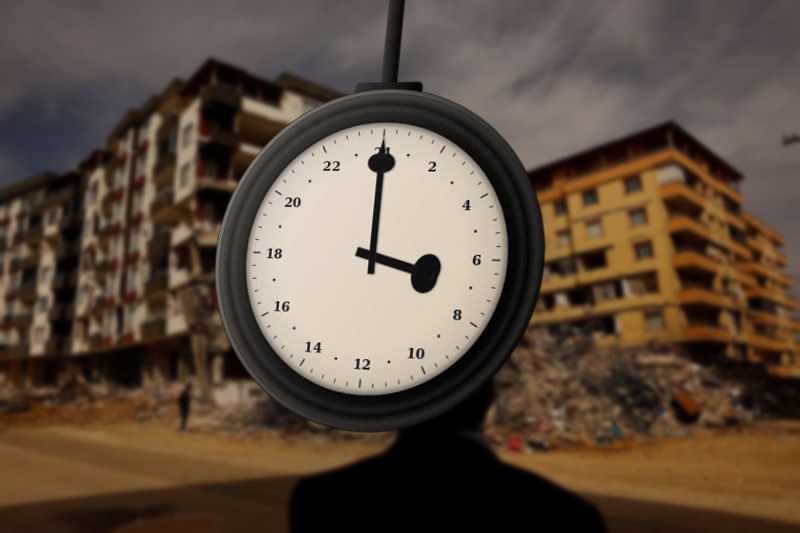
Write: 7:00
